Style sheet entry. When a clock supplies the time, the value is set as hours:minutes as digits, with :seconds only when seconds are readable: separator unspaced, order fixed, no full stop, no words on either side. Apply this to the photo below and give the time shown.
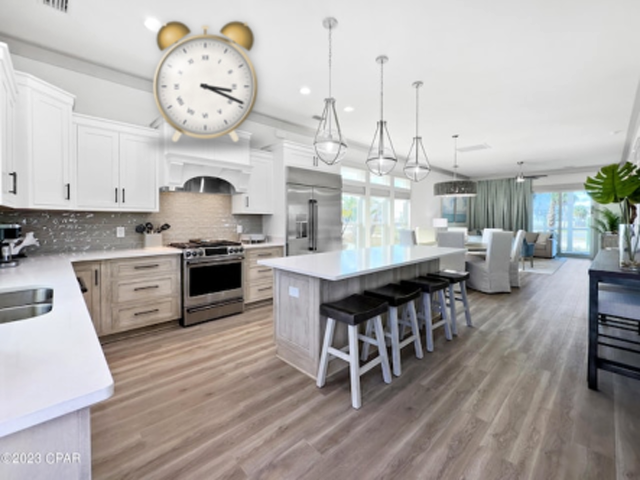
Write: 3:19
